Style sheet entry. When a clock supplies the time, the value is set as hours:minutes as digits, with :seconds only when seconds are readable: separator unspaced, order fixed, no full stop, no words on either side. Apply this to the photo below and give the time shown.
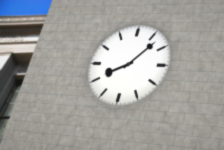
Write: 8:07
